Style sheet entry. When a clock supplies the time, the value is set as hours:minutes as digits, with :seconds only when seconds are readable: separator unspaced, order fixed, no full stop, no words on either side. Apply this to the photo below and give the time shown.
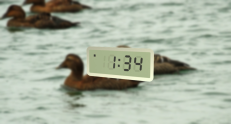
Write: 1:34
